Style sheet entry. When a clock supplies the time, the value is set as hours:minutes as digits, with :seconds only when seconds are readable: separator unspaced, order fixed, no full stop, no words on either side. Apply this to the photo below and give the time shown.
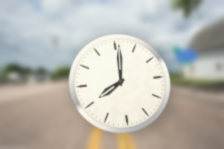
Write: 8:01
